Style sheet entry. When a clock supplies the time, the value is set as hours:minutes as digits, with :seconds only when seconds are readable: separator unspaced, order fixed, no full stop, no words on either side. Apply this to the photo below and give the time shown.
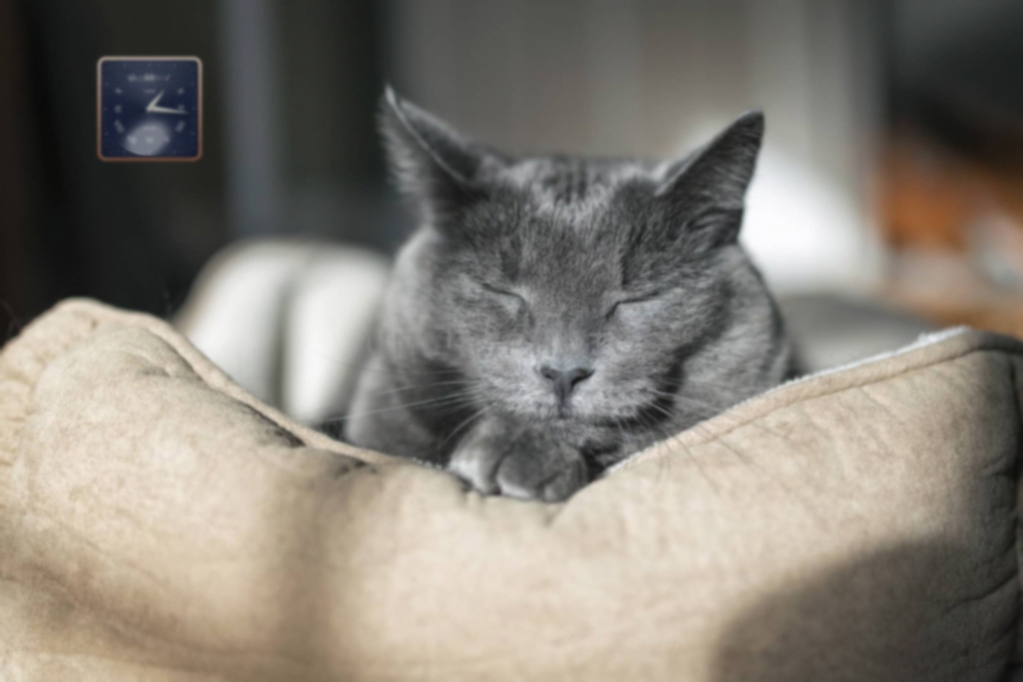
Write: 1:16
